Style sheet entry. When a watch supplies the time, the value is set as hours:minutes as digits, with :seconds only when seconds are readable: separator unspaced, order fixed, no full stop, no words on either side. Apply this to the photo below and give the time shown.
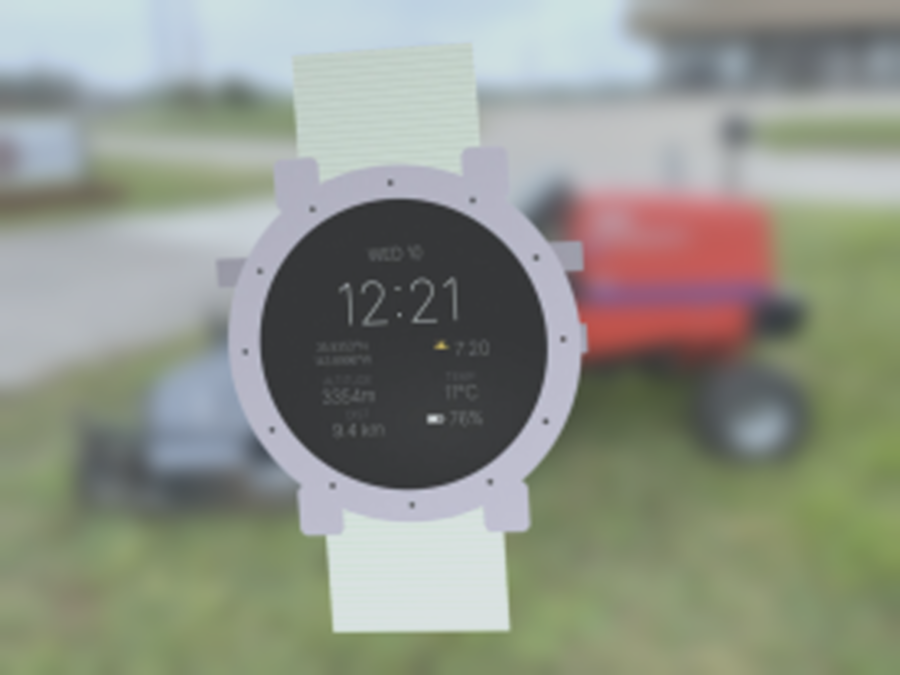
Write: 12:21
